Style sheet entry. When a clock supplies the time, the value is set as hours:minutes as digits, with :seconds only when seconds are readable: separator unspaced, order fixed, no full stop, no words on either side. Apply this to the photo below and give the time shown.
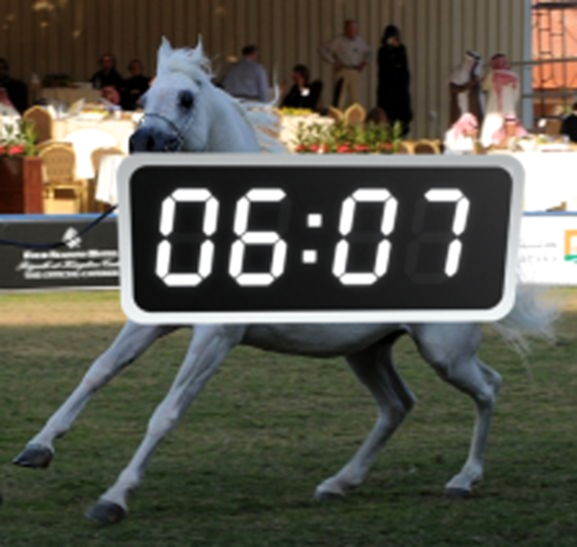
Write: 6:07
